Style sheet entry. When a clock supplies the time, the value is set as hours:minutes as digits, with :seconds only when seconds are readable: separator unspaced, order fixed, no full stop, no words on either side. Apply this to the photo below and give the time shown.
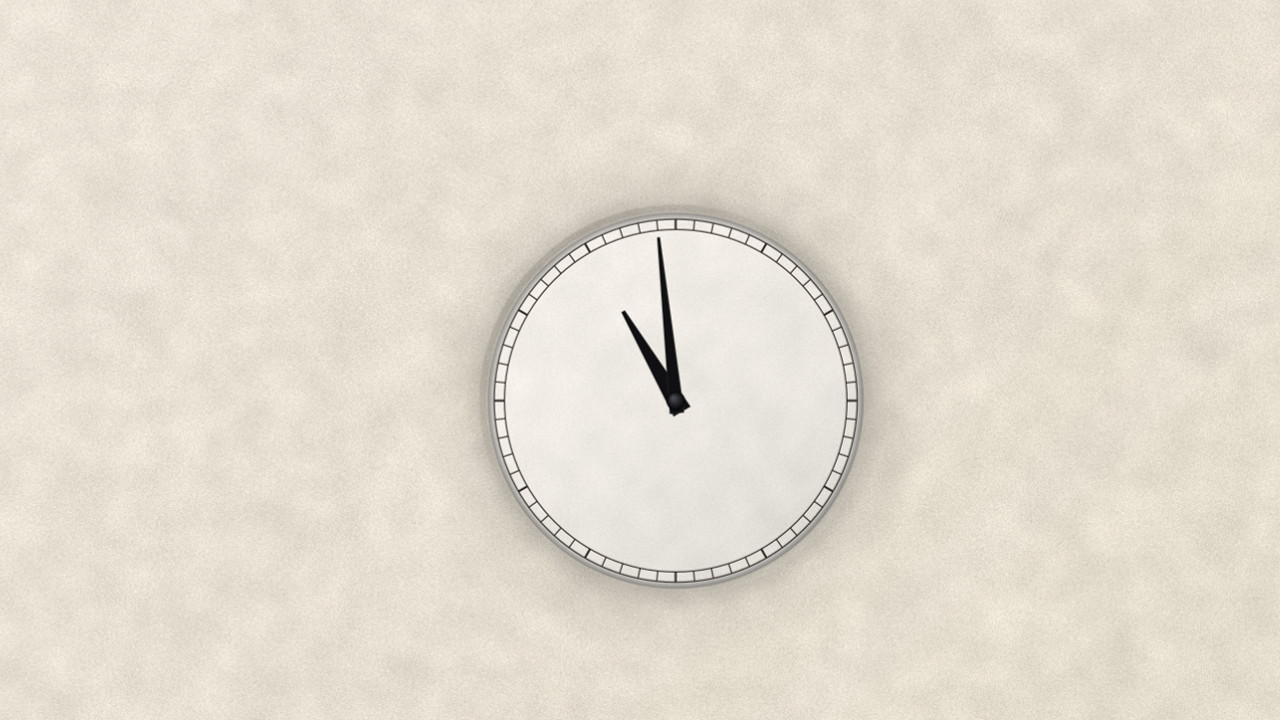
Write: 10:59
